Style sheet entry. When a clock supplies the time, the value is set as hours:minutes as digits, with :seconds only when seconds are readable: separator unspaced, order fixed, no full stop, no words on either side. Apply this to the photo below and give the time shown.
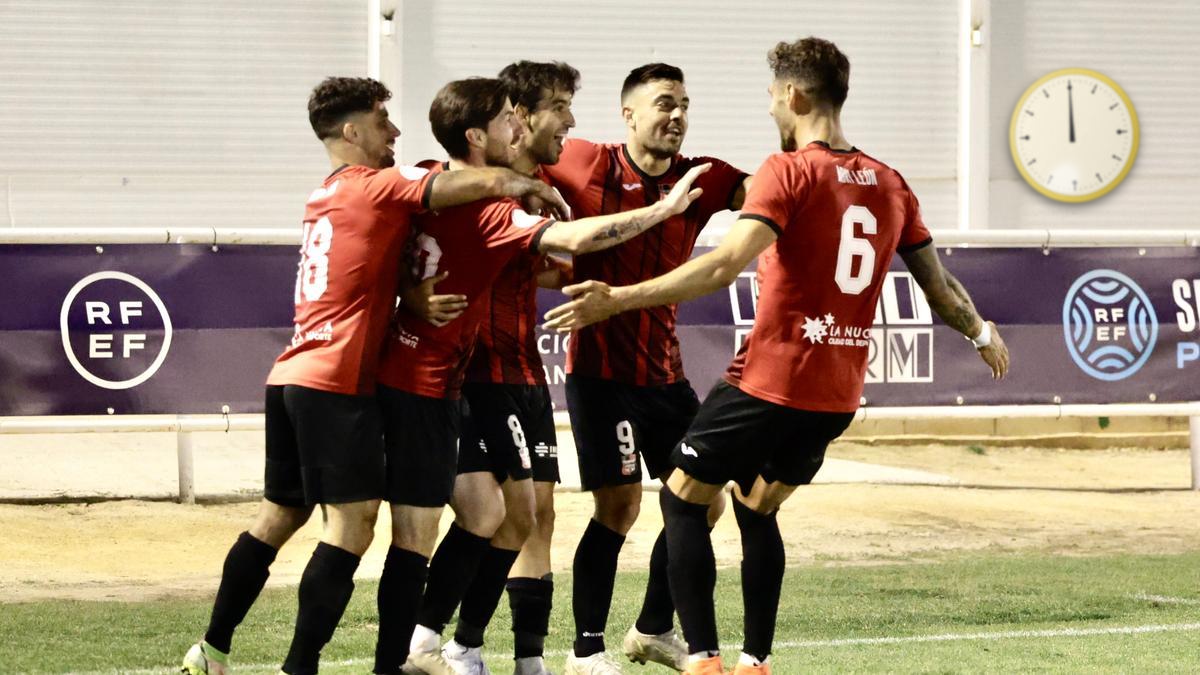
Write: 12:00
